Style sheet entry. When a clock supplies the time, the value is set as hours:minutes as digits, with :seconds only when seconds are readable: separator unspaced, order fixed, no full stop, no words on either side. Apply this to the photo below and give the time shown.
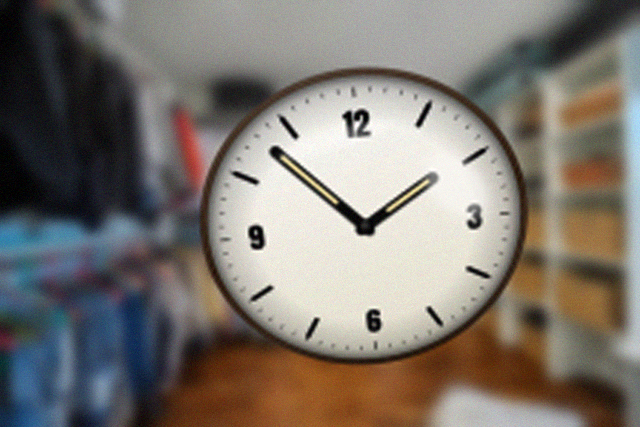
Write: 1:53
